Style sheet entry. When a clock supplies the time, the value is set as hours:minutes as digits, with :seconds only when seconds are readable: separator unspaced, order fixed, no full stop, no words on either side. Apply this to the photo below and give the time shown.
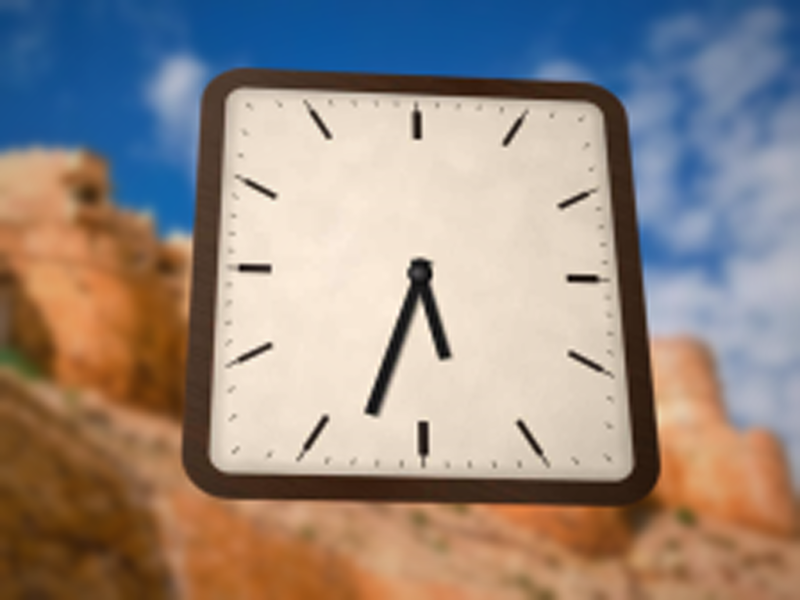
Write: 5:33
